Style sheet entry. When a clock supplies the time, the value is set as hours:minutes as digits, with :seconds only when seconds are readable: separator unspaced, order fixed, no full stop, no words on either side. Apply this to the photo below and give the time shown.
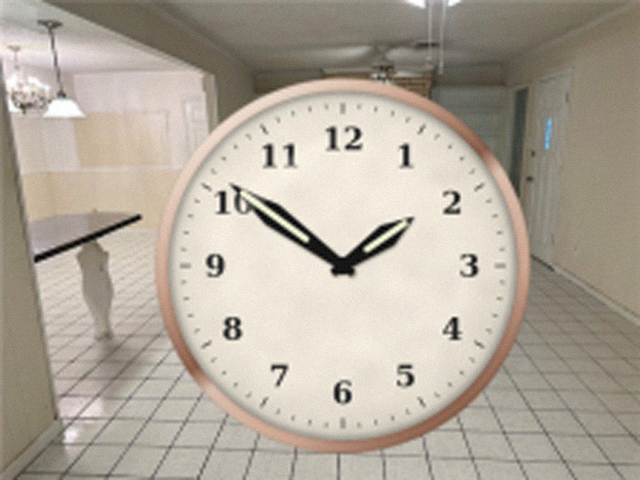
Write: 1:51
